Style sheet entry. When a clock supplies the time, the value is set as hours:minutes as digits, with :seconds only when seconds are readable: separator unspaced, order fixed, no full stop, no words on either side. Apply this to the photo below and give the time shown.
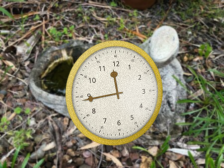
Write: 11:44
